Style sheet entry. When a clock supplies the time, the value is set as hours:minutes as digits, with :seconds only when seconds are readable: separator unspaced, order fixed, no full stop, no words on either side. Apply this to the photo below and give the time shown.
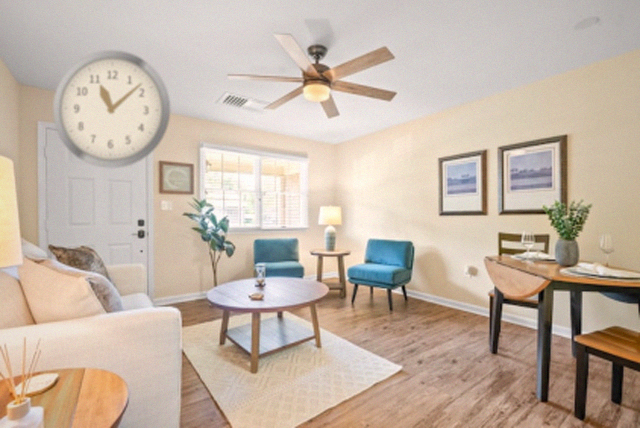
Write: 11:08
